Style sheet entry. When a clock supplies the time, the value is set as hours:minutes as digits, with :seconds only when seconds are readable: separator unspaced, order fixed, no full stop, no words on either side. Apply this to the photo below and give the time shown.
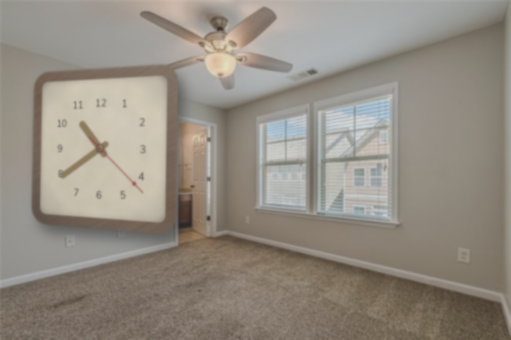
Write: 10:39:22
